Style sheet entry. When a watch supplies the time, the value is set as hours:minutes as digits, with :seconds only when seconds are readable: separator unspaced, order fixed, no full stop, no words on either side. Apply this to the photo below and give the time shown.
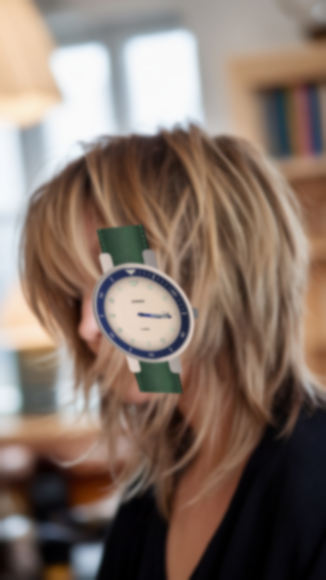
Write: 3:16
